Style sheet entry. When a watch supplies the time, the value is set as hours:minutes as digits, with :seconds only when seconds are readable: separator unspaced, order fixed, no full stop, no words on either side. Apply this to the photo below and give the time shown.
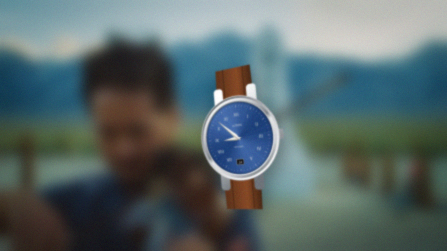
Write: 8:52
